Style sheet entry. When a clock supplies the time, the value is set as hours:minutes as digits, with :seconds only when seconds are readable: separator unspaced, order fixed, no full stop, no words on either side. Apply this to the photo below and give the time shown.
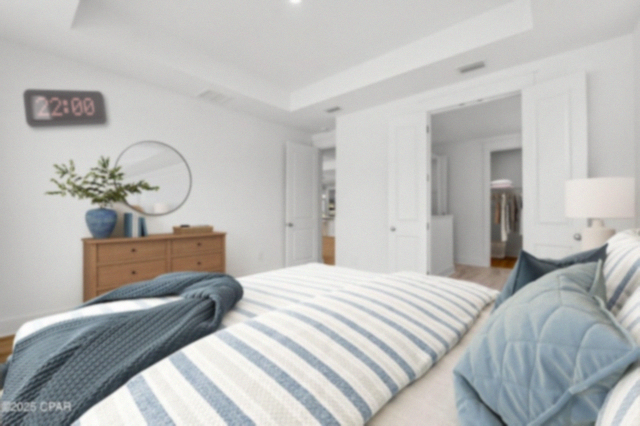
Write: 22:00
